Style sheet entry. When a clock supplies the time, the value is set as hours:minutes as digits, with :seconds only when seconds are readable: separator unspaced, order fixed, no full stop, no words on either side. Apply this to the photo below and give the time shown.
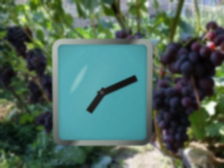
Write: 7:11
